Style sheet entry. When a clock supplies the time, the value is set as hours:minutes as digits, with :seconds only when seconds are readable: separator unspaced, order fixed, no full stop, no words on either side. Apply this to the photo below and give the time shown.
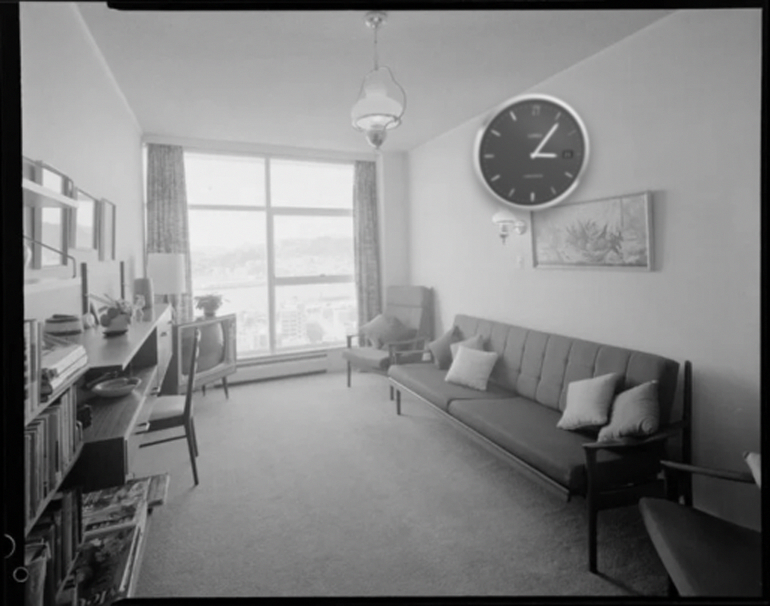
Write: 3:06
